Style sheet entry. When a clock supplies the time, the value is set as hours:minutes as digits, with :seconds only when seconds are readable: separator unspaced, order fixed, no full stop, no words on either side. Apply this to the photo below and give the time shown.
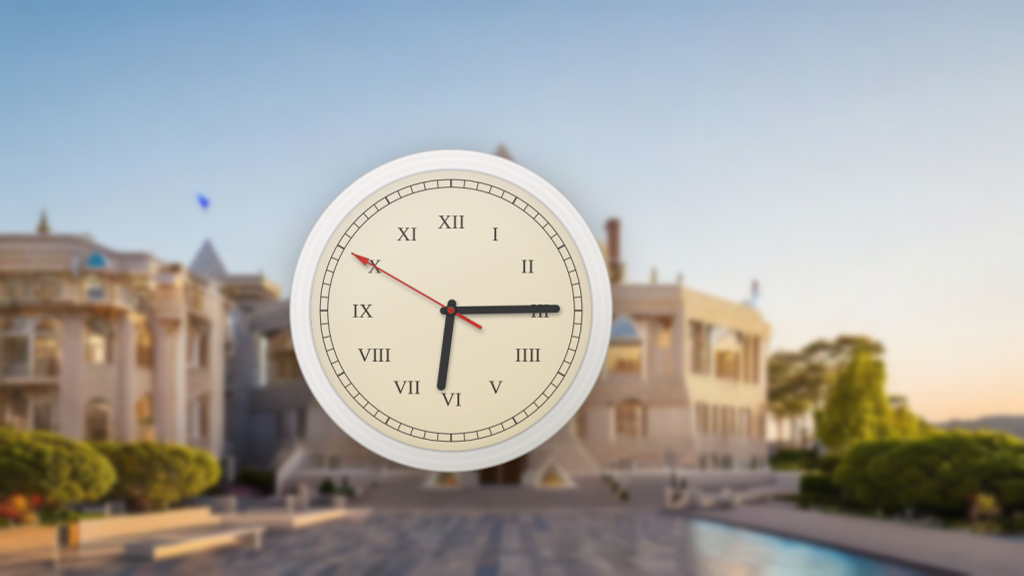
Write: 6:14:50
